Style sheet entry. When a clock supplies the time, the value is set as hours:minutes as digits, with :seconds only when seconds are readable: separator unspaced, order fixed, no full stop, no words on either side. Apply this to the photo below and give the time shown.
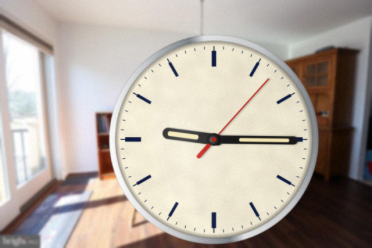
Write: 9:15:07
